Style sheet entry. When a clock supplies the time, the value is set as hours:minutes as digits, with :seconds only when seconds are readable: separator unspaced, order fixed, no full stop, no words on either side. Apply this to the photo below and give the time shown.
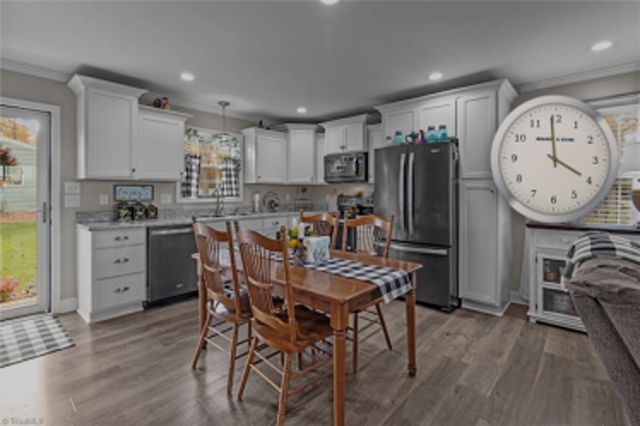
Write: 3:59
